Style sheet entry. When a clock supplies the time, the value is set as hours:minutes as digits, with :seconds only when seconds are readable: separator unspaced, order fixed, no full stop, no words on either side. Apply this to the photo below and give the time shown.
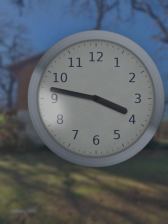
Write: 3:47
